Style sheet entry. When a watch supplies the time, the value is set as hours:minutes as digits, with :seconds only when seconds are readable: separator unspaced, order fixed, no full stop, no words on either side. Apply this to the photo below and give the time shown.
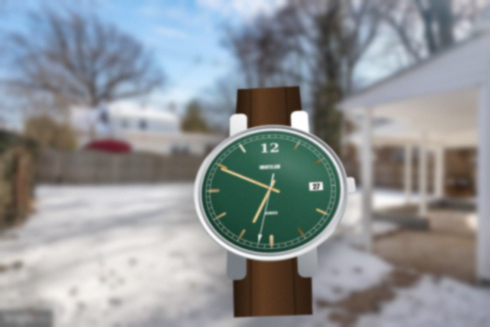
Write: 6:49:32
